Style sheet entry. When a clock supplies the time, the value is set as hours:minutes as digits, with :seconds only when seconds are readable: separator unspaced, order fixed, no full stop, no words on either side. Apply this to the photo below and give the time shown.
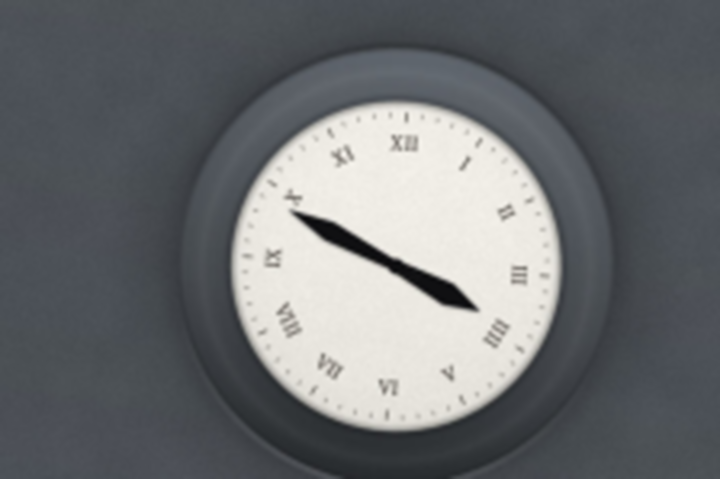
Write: 3:49
